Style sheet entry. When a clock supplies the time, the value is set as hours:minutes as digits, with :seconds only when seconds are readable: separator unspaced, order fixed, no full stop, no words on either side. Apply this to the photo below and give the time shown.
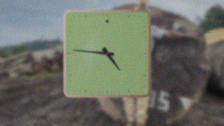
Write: 4:46
